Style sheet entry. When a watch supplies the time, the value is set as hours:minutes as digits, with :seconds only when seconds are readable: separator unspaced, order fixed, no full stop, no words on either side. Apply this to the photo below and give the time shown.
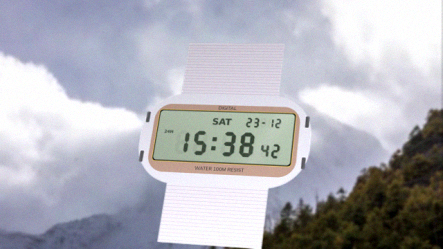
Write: 15:38:42
